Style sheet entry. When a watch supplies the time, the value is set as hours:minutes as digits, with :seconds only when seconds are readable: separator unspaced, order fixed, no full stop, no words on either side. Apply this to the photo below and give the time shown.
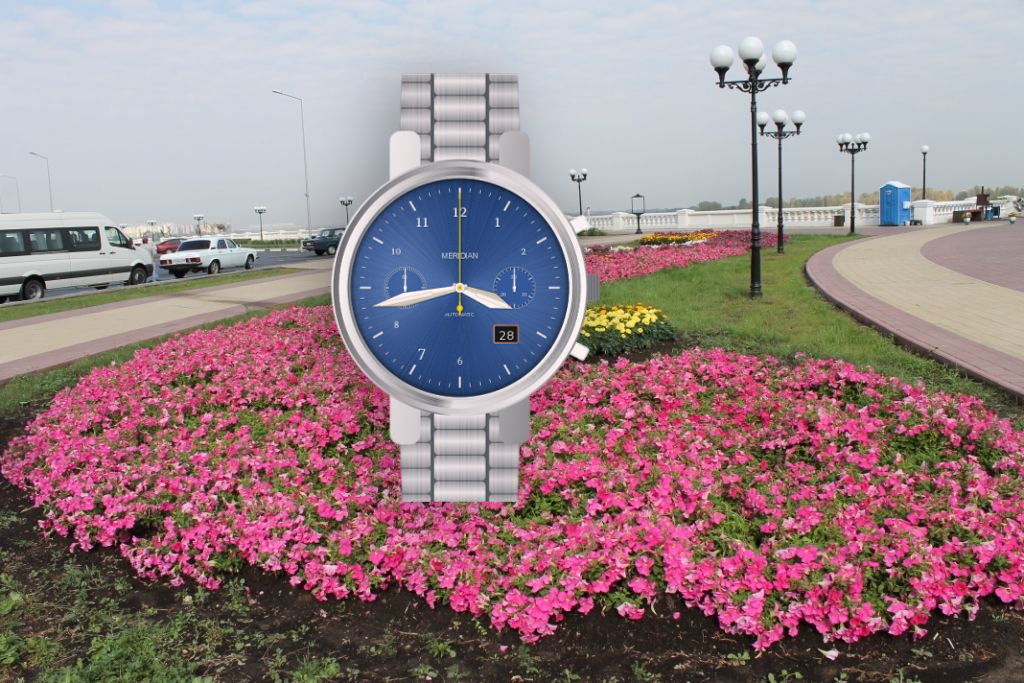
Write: 3:43
